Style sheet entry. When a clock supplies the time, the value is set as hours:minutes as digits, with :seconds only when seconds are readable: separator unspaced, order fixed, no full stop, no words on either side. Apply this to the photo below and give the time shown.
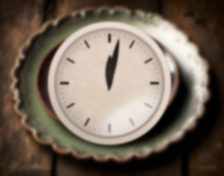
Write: 12:02
